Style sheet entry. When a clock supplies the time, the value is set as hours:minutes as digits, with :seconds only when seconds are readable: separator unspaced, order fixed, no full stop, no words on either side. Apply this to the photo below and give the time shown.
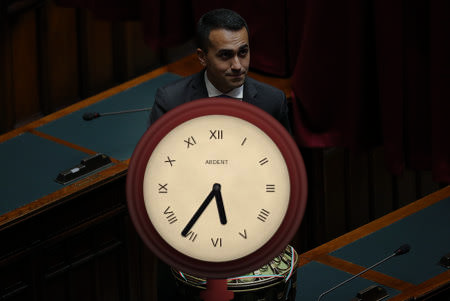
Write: 5:36
